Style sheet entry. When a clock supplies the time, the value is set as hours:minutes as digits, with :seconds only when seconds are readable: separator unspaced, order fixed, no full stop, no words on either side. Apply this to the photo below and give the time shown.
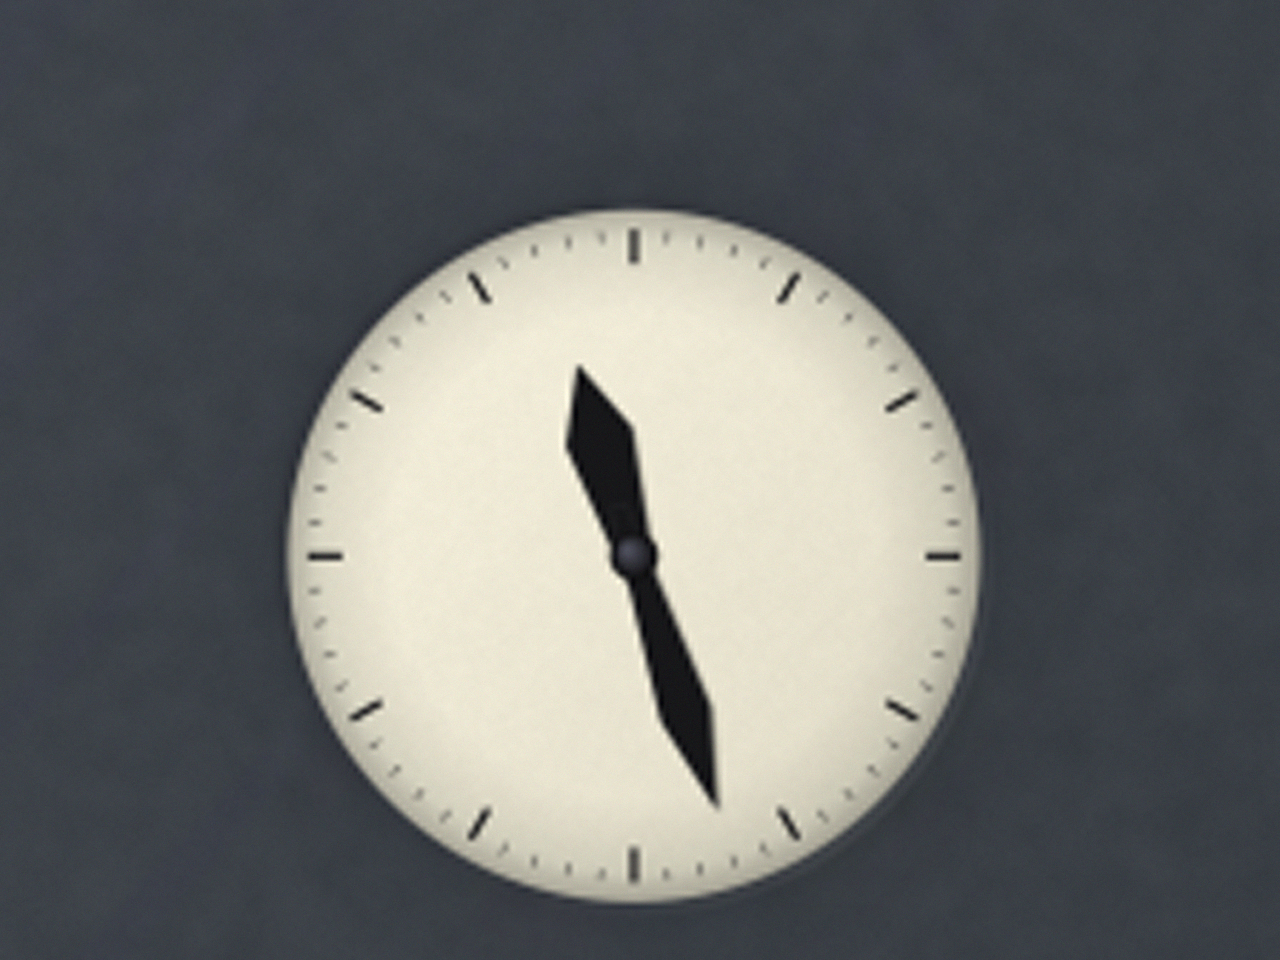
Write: 11:27
